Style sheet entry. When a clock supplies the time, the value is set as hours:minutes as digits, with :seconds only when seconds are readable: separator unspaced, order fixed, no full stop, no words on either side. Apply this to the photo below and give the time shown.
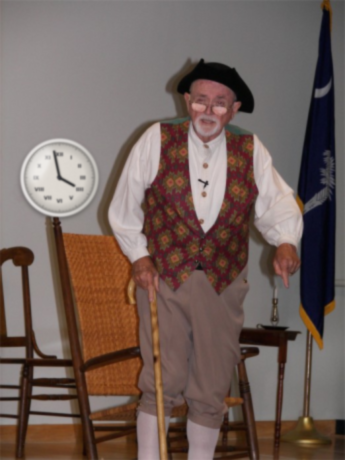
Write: 3:58
